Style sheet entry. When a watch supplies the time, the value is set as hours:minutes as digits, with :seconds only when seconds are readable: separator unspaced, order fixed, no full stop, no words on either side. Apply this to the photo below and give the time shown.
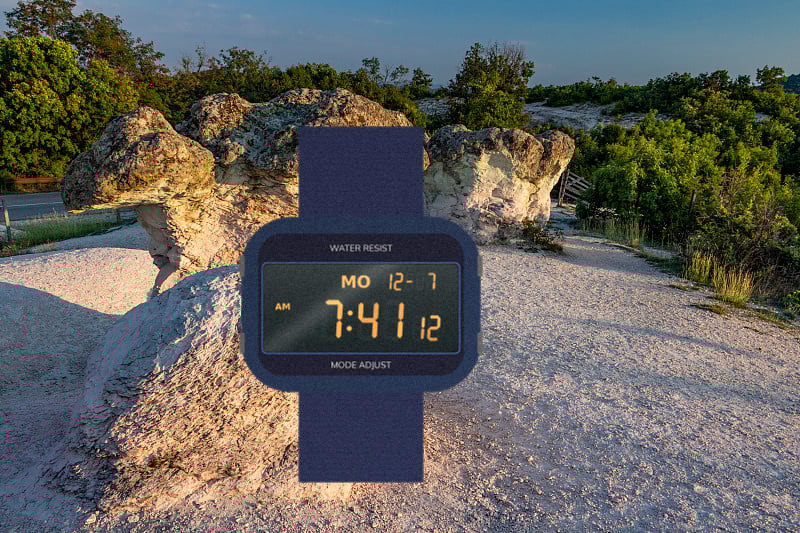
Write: 7:41:12
